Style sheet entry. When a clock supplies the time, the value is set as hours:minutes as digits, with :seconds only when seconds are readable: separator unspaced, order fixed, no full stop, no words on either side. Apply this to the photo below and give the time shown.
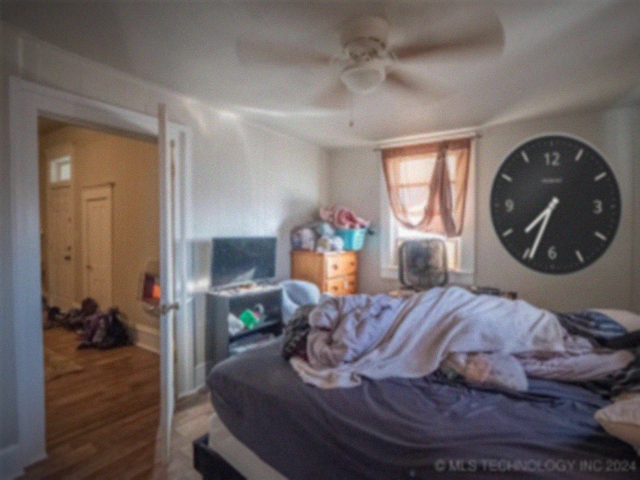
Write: 7:34
